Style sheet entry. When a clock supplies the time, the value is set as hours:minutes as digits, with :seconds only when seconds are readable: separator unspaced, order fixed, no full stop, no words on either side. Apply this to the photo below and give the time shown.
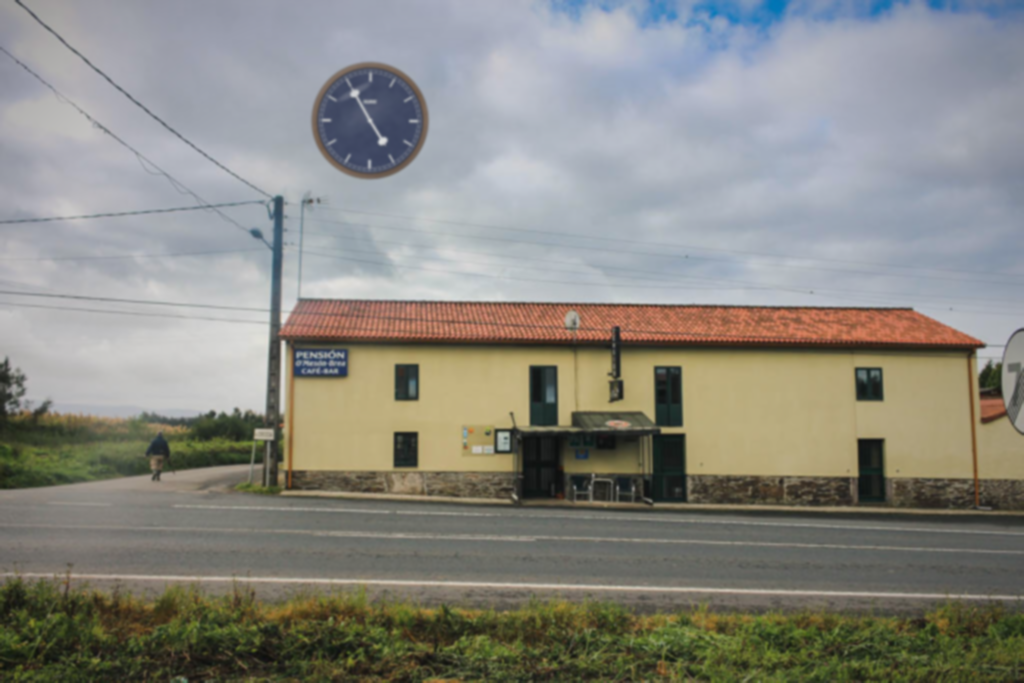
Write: 4:55
